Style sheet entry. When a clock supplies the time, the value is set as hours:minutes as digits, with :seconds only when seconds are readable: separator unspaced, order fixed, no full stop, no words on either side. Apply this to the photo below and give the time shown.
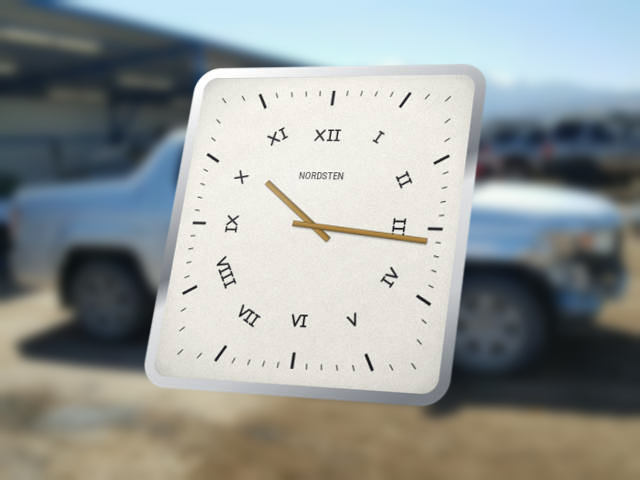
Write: 10:16
